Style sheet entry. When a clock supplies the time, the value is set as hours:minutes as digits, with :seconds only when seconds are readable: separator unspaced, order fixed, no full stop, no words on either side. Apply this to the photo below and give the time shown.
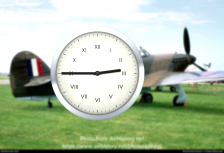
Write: 2:45
